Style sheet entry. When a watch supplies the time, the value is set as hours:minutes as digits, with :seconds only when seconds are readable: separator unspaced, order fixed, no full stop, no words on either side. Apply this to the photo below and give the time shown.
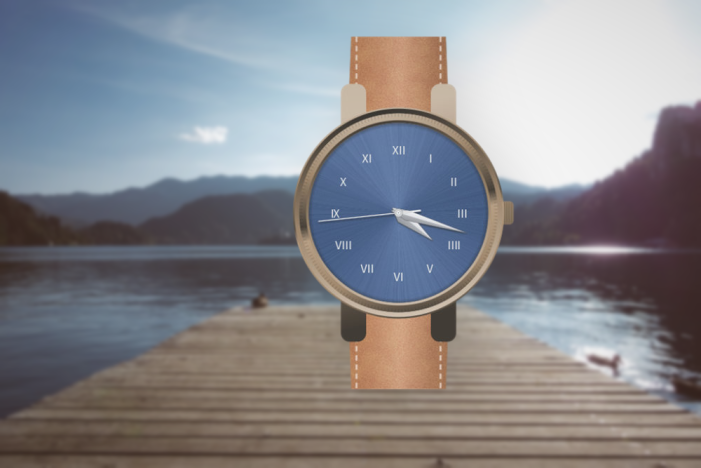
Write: 4:17:44
